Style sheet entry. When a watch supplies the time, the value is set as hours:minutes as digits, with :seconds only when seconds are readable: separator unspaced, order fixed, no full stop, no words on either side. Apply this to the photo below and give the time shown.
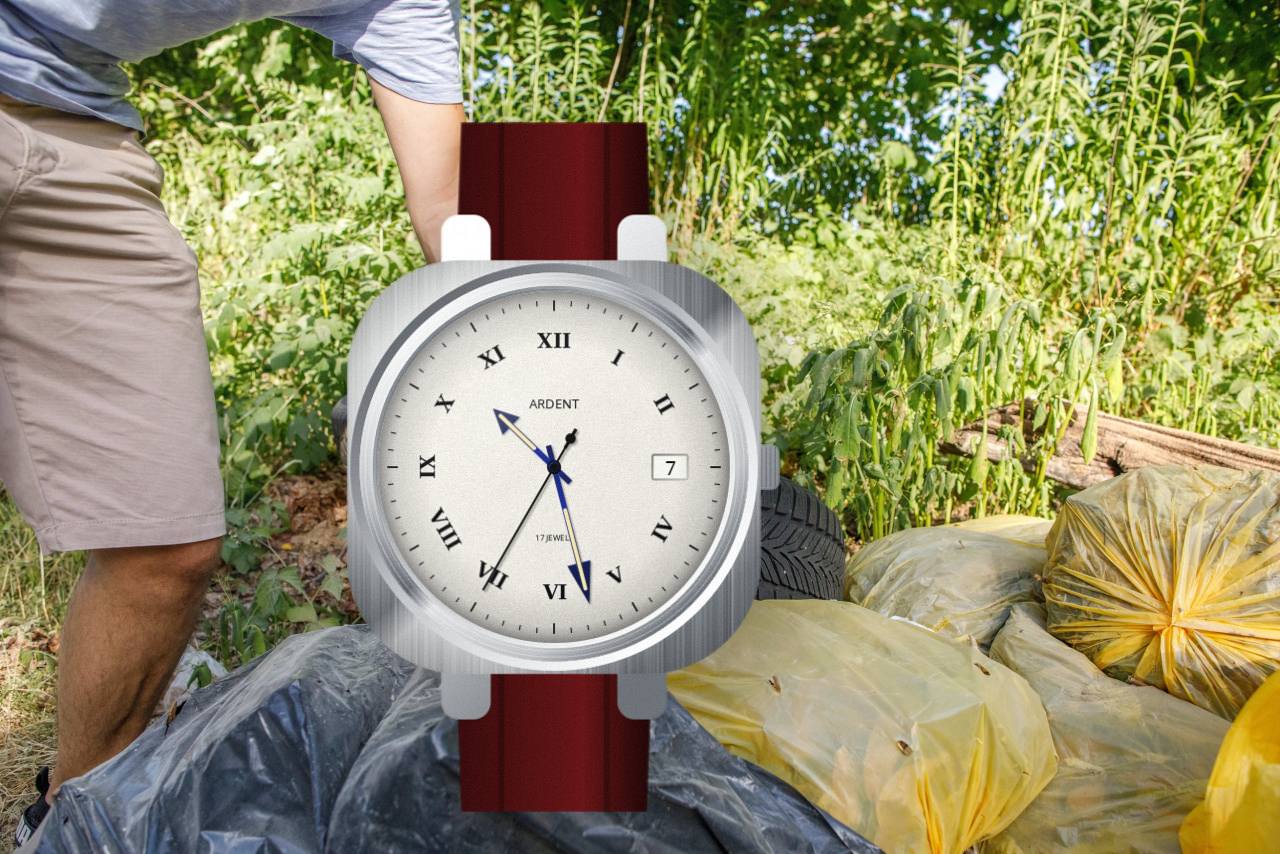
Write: 10:27:35
